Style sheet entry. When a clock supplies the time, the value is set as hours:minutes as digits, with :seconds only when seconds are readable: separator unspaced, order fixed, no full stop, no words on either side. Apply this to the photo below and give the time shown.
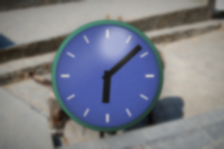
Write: 6:08
